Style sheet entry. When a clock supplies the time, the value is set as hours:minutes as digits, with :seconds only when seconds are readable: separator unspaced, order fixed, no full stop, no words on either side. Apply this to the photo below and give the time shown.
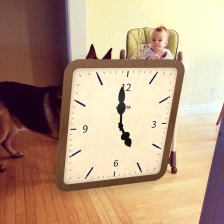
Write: 4:59
